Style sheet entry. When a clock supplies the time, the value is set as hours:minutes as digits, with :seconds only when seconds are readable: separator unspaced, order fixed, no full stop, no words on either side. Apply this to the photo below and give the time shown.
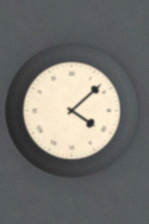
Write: 4:08
